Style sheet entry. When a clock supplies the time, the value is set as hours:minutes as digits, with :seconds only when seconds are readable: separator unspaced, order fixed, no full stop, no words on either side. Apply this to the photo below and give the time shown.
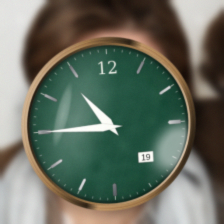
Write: 10:45
